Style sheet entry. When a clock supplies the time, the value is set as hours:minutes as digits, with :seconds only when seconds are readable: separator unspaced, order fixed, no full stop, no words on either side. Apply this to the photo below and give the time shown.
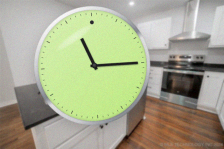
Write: 11:15
